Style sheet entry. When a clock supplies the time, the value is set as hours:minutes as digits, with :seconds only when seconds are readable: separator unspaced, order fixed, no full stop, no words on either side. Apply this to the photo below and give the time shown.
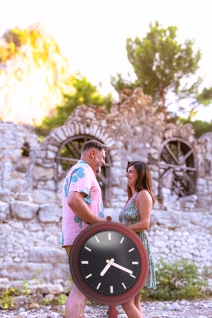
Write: 7:19
